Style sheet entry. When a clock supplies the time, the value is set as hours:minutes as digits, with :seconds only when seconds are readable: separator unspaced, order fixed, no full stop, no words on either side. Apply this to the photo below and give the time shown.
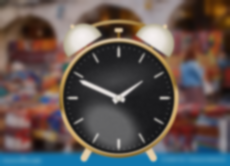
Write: 1:49
